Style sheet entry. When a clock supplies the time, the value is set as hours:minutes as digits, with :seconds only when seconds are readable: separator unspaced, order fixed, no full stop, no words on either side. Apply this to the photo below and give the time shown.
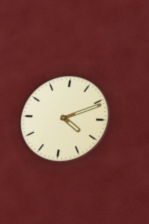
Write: 4:11
